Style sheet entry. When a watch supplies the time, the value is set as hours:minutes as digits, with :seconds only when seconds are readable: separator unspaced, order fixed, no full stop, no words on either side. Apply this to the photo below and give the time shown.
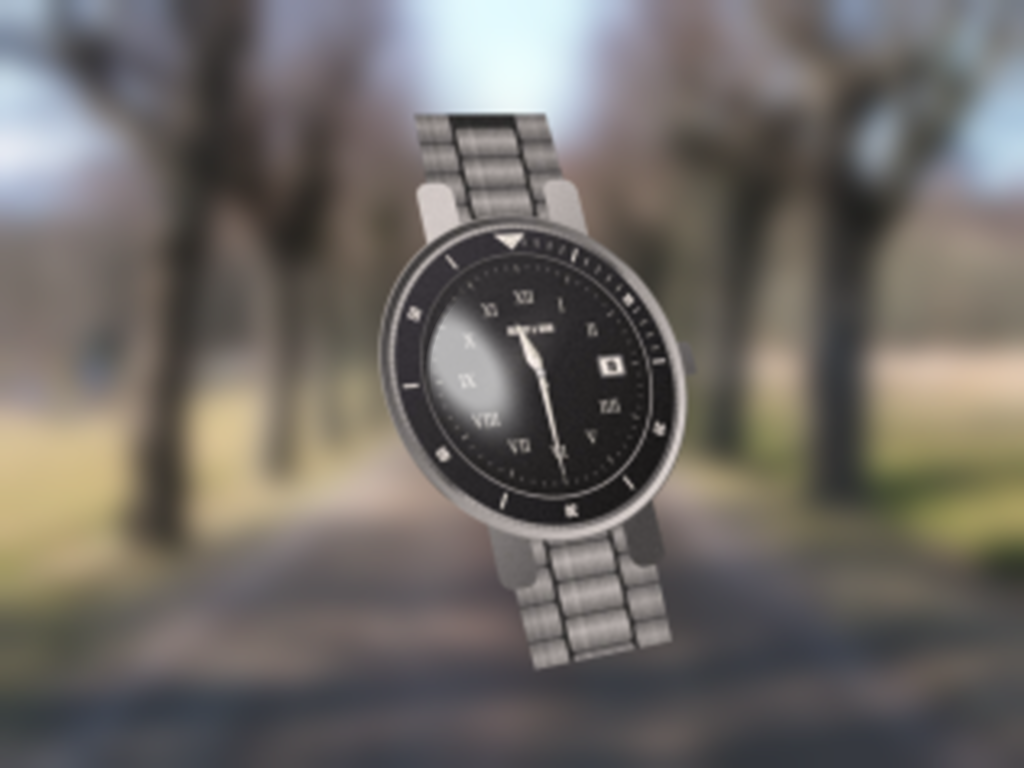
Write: 11:30
